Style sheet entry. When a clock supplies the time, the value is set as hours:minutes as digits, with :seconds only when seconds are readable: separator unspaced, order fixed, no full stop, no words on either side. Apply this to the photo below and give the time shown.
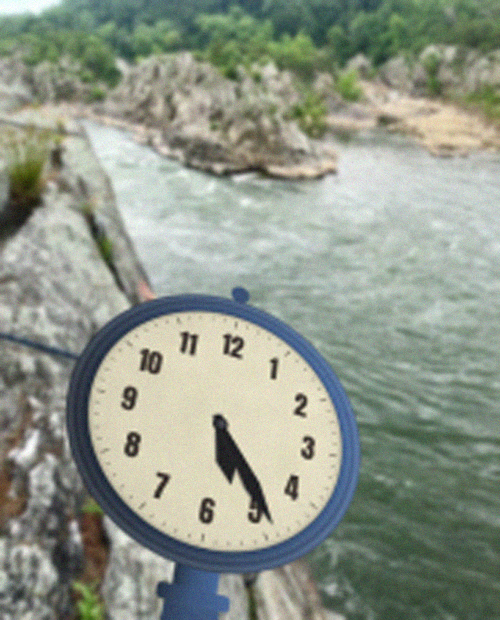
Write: 5:24
